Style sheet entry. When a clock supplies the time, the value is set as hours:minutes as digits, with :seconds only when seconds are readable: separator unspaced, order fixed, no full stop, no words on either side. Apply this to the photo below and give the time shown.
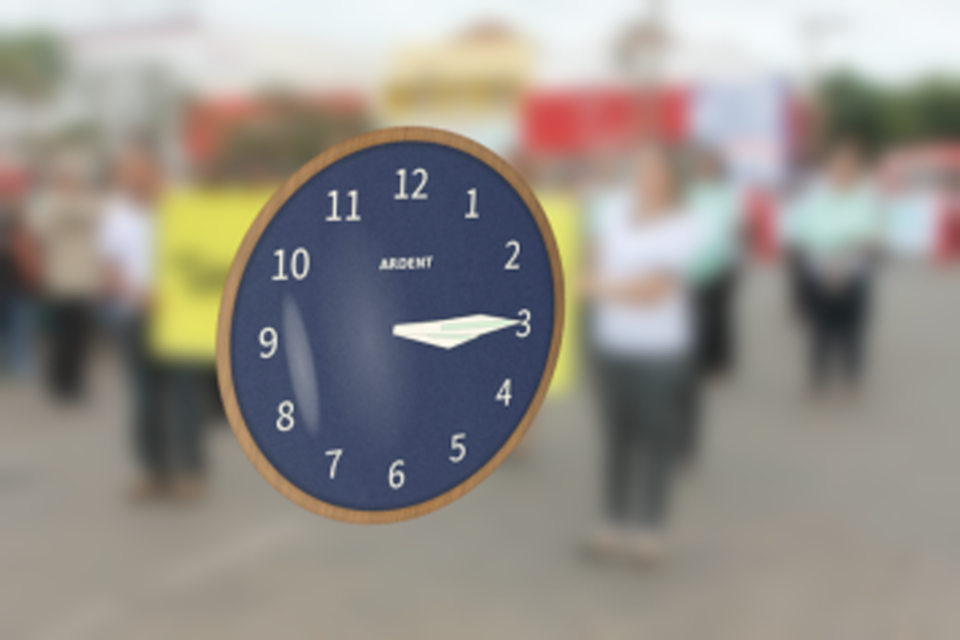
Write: 3:15
